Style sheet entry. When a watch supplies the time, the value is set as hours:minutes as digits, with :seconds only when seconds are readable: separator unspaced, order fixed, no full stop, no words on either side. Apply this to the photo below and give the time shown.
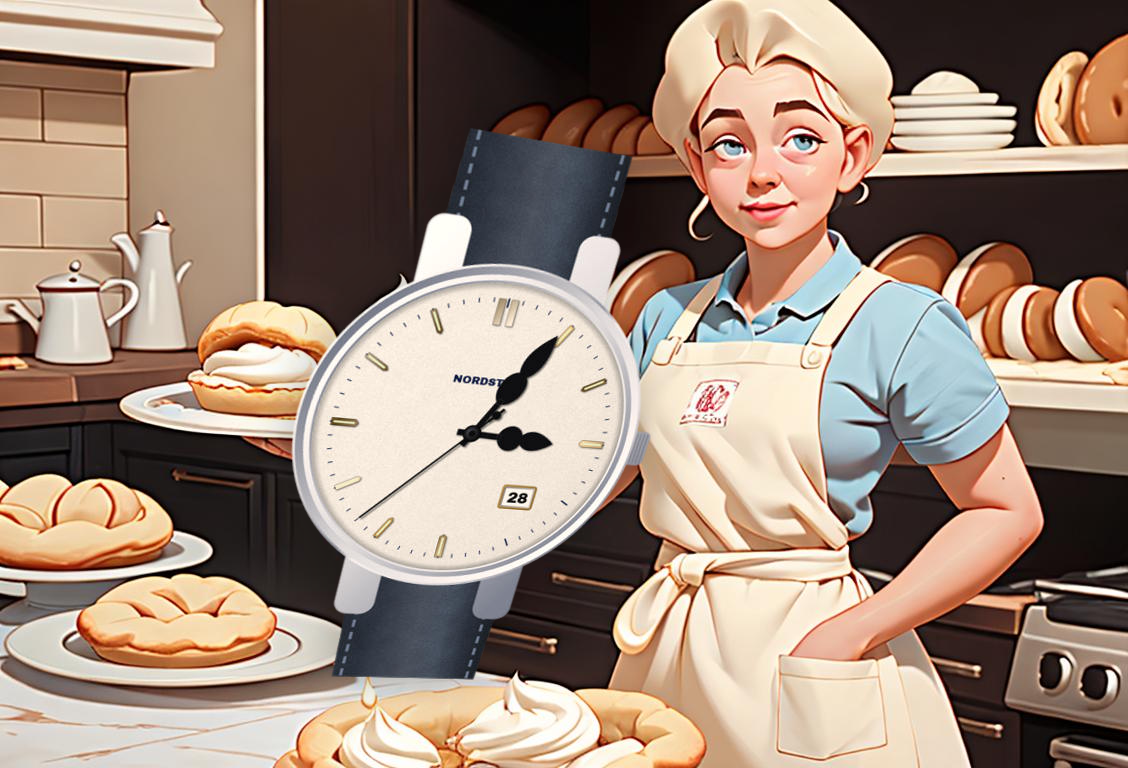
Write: 3:04:37
